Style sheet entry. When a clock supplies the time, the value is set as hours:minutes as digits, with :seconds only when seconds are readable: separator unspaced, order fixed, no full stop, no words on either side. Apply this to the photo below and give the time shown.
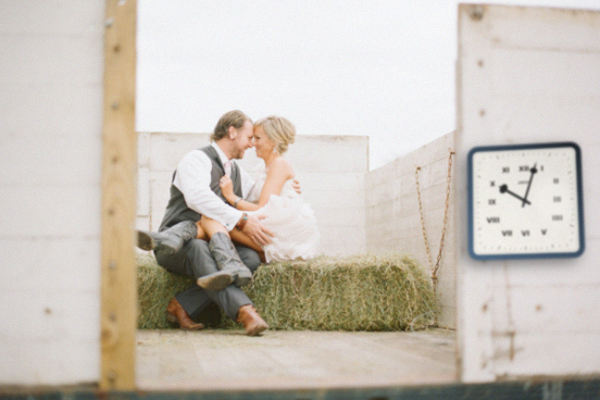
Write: 10:03
